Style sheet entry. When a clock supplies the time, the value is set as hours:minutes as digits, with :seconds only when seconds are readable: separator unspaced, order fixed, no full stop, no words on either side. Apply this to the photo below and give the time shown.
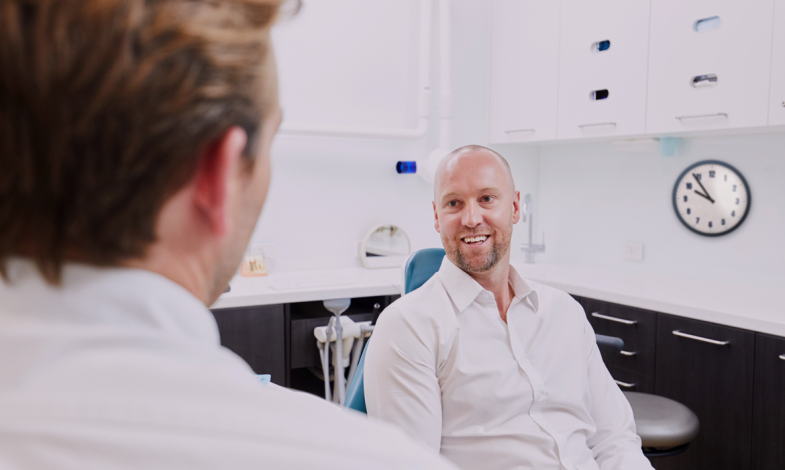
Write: 9:54
